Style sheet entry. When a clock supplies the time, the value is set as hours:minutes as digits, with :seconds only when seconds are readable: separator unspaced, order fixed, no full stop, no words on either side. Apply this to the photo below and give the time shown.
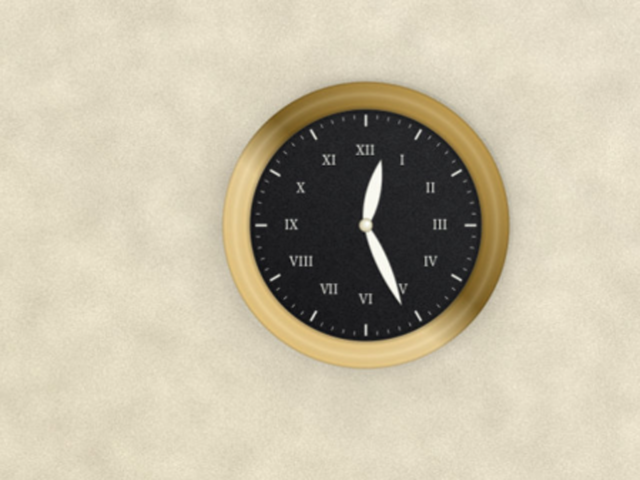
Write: 12:26
